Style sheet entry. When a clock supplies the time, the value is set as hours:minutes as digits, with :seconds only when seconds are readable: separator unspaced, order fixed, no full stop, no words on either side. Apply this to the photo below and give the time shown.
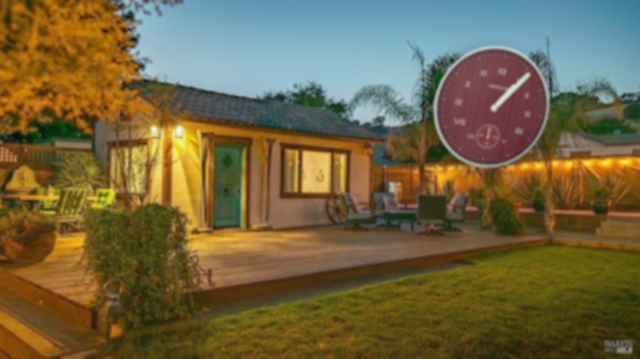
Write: 1:06
